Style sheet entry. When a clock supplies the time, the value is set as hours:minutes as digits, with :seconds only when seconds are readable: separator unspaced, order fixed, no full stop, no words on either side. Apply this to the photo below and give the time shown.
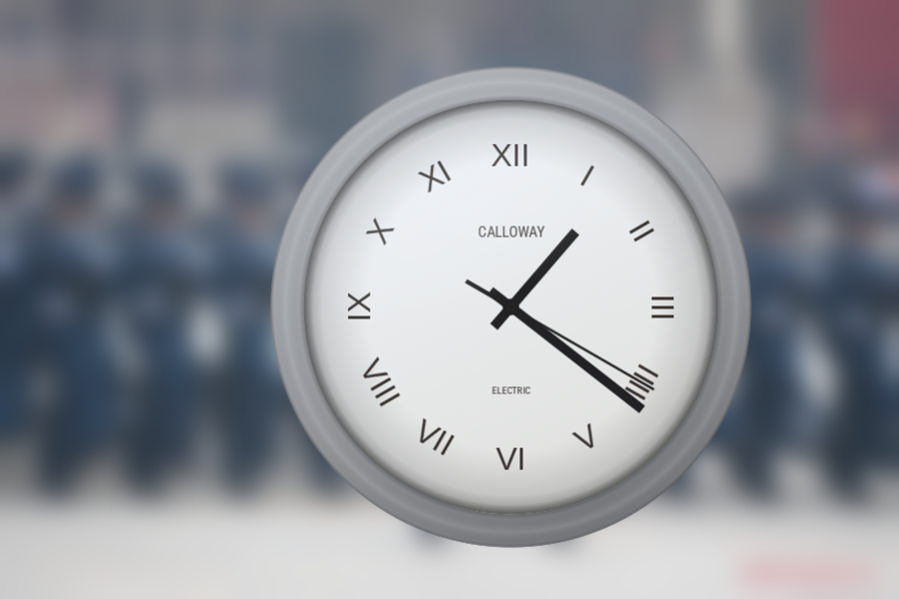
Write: 1:21:20
